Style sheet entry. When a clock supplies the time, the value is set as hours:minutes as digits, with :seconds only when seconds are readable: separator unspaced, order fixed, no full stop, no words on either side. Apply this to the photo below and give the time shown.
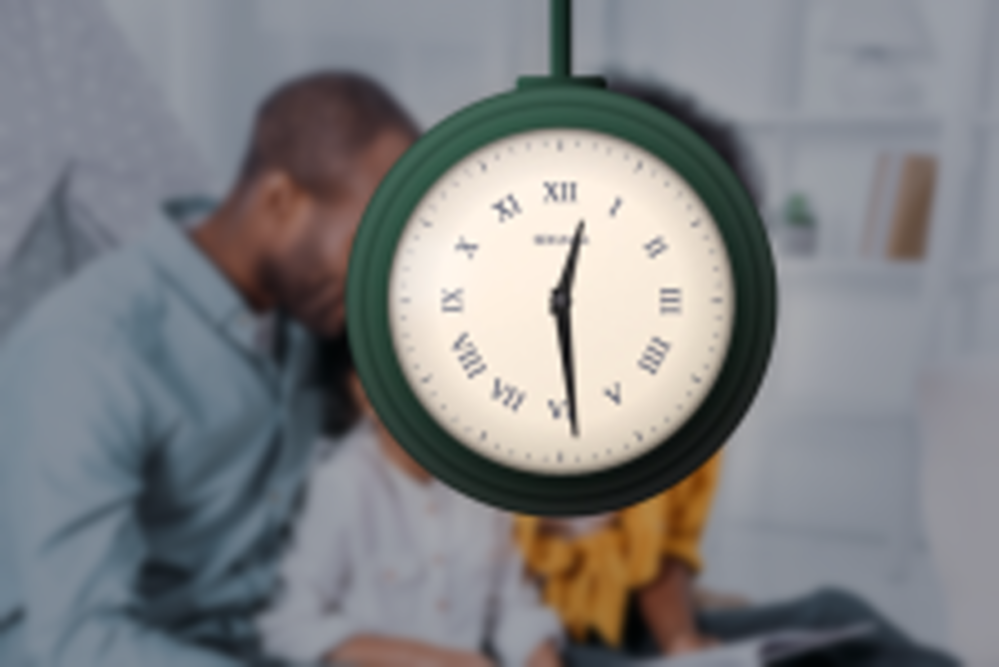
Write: 12:29
